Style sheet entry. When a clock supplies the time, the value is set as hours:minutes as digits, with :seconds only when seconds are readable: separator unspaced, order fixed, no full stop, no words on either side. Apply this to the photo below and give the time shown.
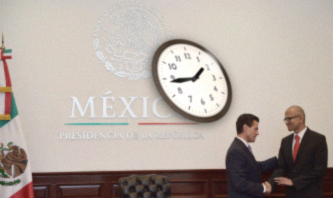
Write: 1:44
